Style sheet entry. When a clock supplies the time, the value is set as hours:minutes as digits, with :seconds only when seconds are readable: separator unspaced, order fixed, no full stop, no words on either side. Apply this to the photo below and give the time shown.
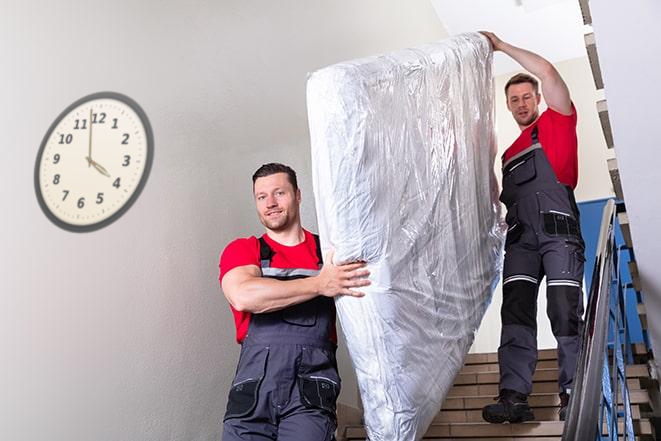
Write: 3:58
